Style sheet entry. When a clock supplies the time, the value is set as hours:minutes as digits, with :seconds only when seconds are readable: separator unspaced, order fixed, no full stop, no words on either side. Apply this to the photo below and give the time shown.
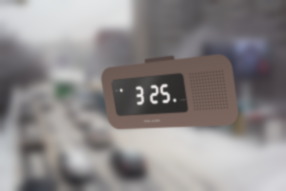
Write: 3:25
